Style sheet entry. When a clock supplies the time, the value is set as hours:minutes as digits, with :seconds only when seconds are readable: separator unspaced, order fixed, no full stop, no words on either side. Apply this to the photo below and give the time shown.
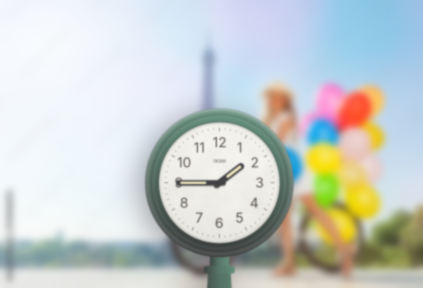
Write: 1:45
